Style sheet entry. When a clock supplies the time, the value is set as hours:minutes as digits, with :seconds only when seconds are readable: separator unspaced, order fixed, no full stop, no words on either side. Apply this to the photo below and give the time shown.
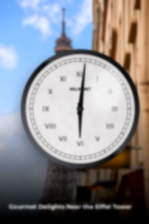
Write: 6:01
